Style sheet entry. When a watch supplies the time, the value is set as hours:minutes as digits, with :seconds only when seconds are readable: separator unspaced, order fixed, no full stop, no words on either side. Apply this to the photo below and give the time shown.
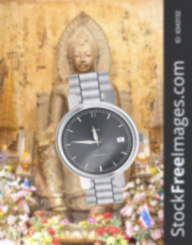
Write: 11:46
